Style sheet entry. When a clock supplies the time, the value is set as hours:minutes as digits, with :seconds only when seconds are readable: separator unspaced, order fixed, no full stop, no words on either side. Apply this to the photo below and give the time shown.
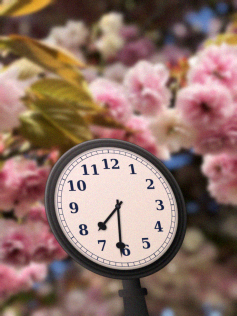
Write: 7:31
